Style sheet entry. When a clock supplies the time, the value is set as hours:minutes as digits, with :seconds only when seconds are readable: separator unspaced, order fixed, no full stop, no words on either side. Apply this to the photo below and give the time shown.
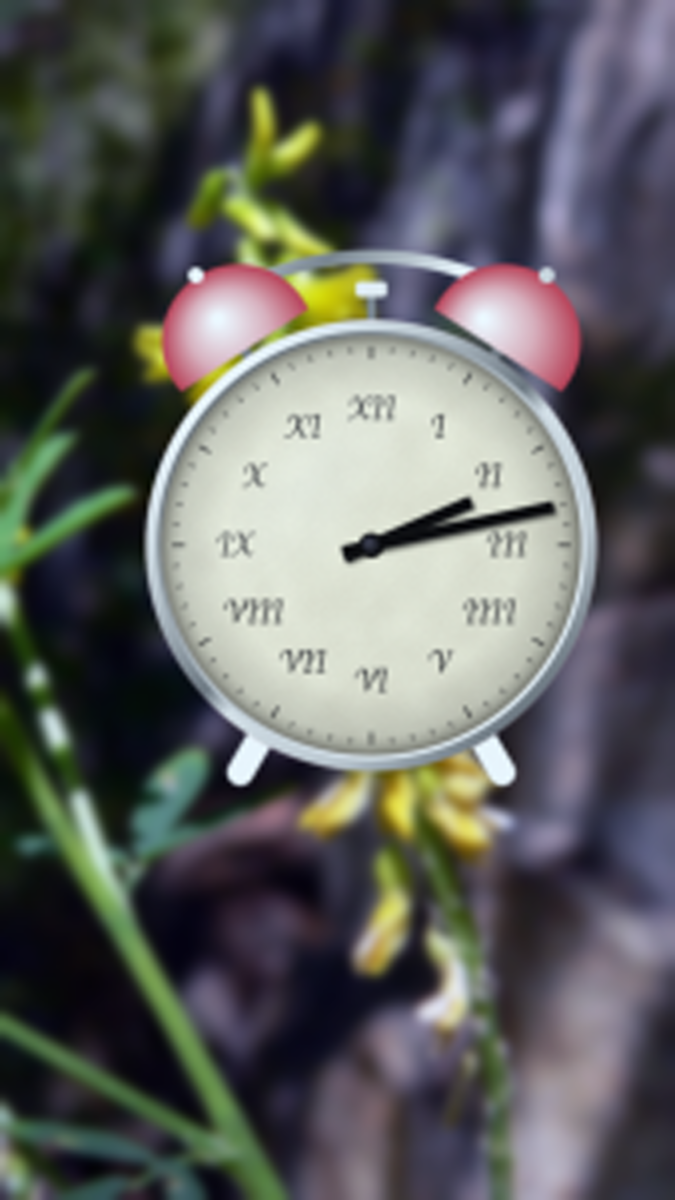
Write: 2:13
